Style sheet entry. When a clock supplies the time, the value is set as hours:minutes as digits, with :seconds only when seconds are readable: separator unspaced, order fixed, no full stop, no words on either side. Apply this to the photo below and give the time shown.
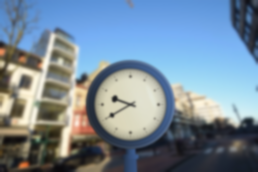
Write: 9:40
